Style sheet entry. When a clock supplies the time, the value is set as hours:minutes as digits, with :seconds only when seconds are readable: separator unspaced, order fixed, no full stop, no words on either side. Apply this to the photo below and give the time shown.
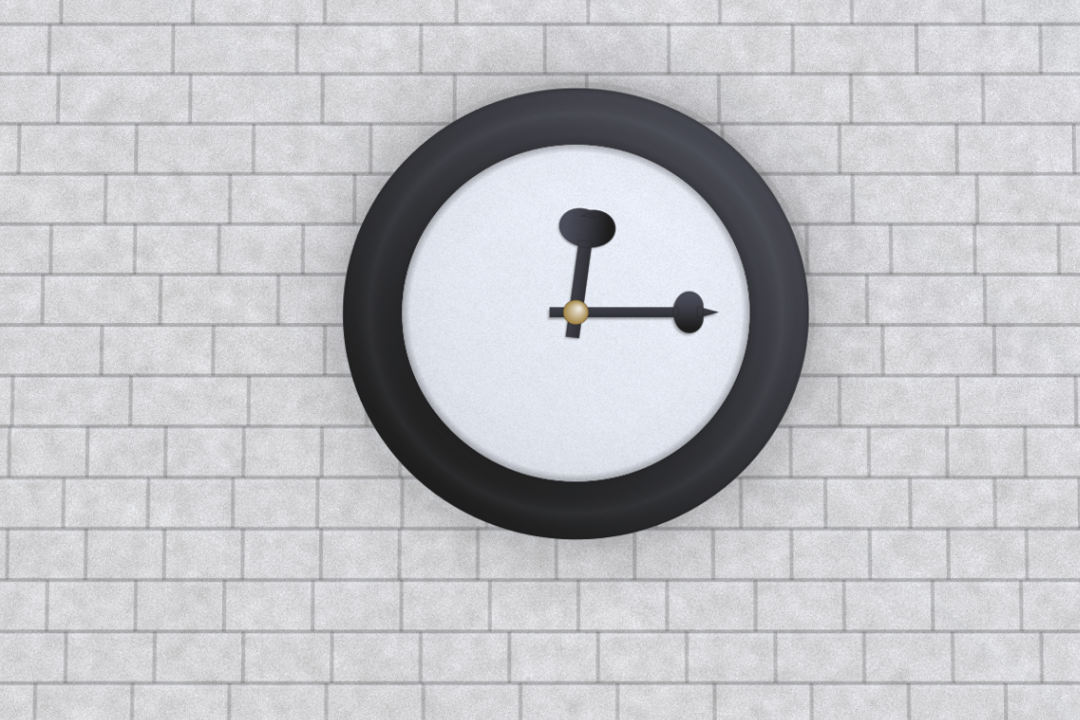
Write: 12:15
